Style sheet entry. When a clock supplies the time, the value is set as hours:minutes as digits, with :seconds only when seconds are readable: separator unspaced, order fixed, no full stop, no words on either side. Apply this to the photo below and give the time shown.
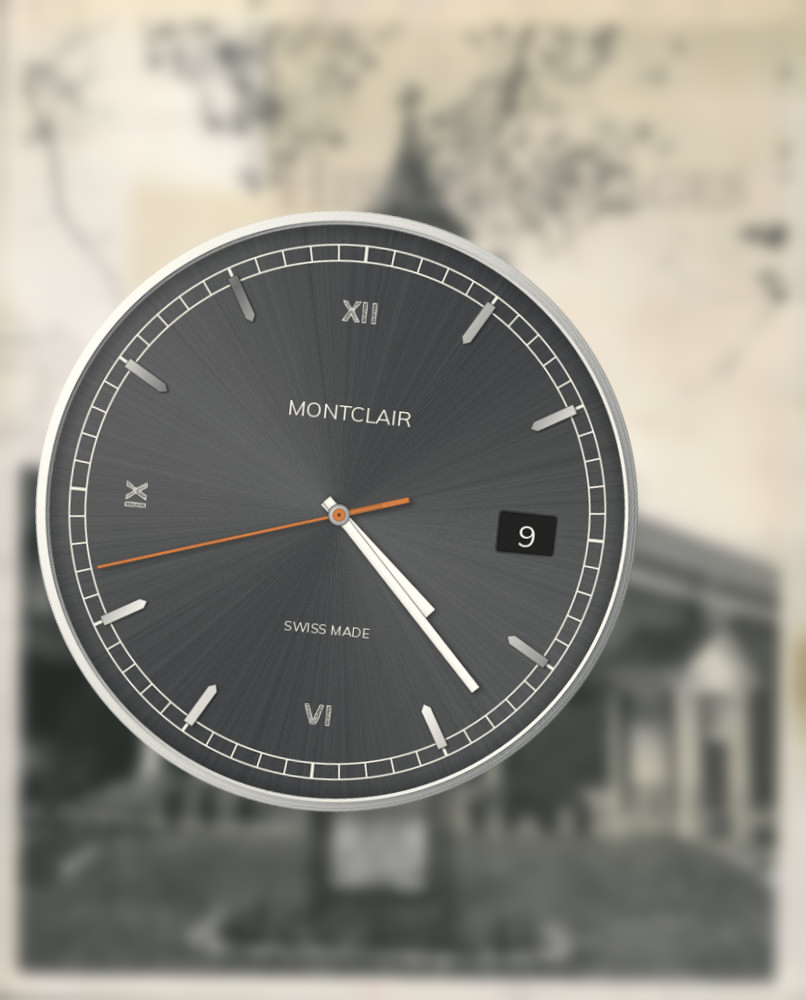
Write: 4:22:42
